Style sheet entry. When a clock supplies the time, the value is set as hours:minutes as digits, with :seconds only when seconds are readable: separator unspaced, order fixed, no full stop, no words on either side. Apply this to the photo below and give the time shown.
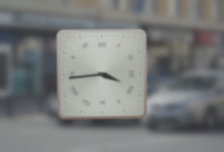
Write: 3:44
